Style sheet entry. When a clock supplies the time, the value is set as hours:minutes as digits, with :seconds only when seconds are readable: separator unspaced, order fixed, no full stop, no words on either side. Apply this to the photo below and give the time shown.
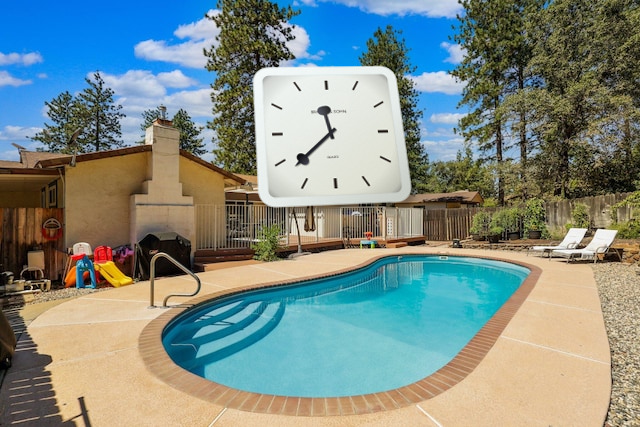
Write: 11:38
